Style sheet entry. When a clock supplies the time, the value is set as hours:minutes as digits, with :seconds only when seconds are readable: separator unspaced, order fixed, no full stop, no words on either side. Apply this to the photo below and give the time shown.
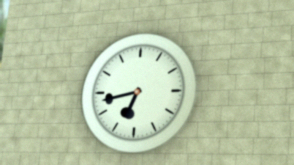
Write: 6:43
